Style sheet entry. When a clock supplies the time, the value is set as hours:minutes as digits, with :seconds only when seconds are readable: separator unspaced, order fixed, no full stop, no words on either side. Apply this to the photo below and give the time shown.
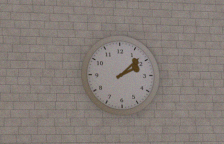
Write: 2:08
